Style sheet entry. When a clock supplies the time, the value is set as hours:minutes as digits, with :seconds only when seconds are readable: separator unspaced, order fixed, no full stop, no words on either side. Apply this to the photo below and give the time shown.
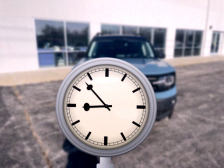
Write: 8:53
